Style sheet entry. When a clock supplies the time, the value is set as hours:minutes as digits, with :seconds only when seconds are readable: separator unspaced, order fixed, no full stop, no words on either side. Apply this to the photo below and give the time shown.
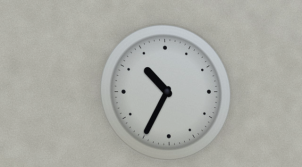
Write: 10:35
